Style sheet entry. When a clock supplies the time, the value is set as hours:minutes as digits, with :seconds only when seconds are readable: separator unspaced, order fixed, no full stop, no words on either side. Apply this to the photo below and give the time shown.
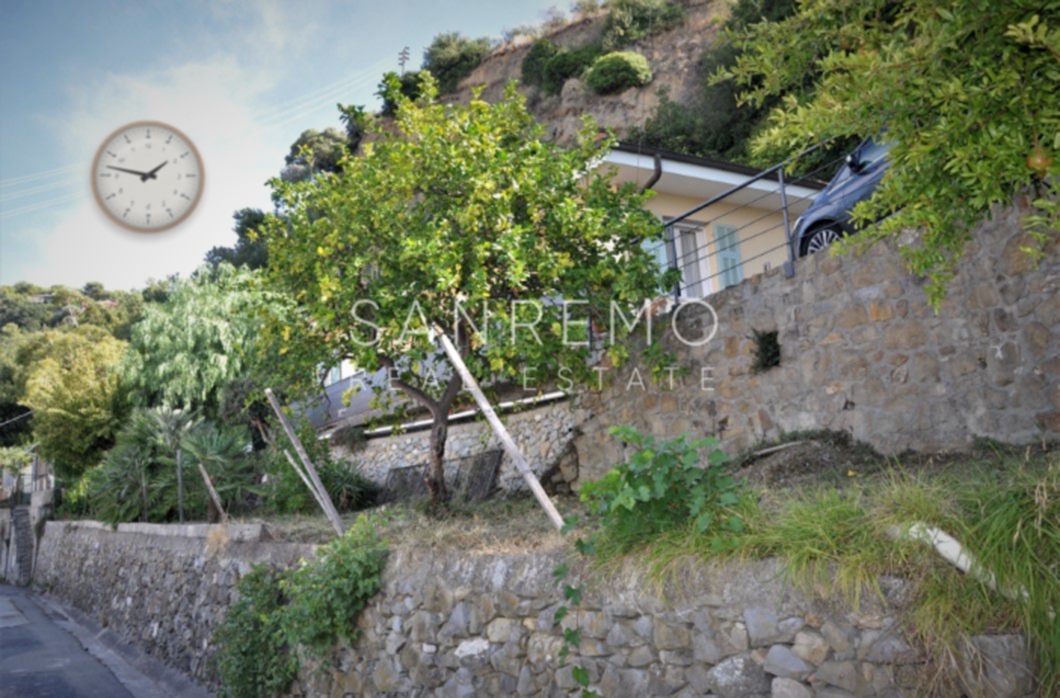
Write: 1:47
